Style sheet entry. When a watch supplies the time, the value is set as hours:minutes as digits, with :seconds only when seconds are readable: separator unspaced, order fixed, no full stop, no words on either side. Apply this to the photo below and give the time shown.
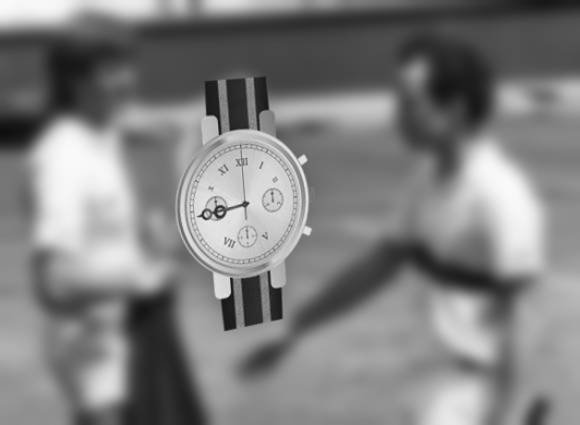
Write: 8:44
